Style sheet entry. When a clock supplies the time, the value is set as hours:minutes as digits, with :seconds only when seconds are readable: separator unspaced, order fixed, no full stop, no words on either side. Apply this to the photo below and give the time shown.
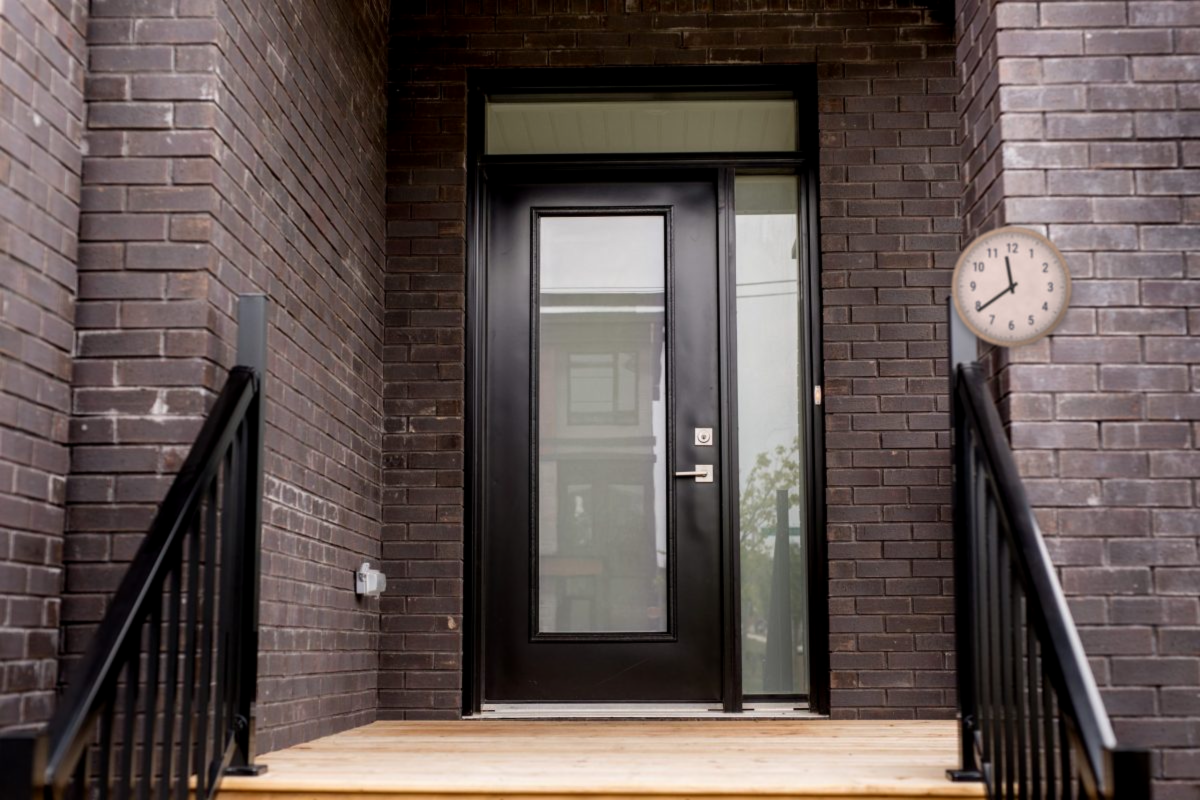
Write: 11:39
